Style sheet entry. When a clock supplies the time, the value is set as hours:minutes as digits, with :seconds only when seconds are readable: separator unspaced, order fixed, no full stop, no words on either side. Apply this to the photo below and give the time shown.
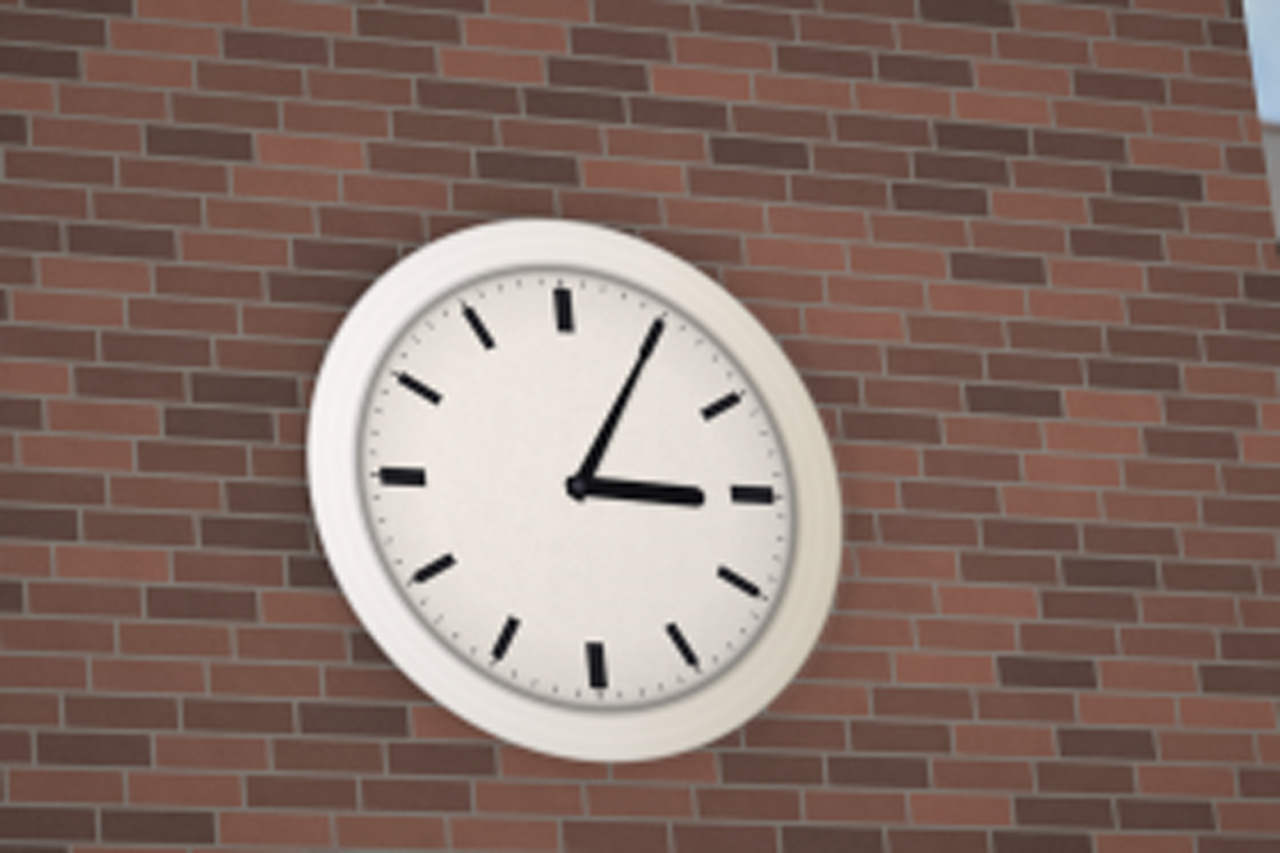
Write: 3:05
